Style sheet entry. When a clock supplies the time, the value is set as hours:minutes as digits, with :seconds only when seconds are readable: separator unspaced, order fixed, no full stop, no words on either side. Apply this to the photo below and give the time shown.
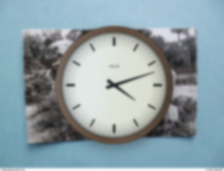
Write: 4:12
